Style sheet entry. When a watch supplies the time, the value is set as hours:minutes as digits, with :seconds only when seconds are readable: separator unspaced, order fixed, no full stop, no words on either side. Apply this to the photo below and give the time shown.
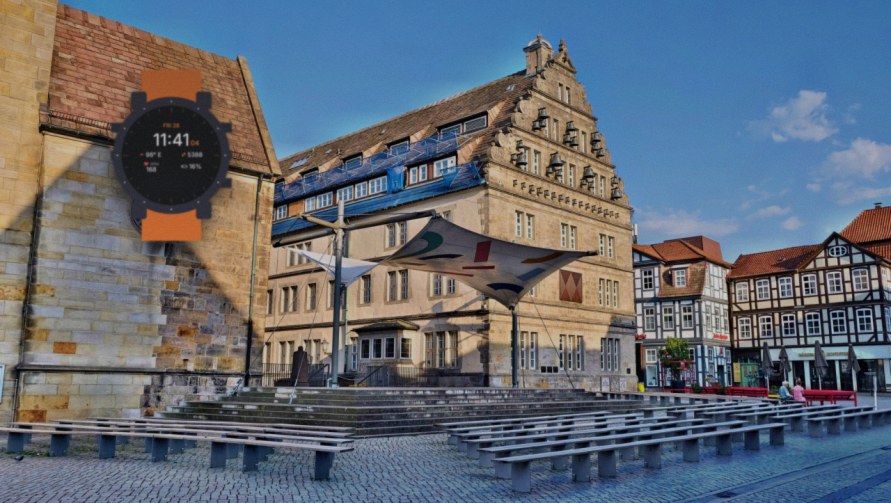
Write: 11:41
